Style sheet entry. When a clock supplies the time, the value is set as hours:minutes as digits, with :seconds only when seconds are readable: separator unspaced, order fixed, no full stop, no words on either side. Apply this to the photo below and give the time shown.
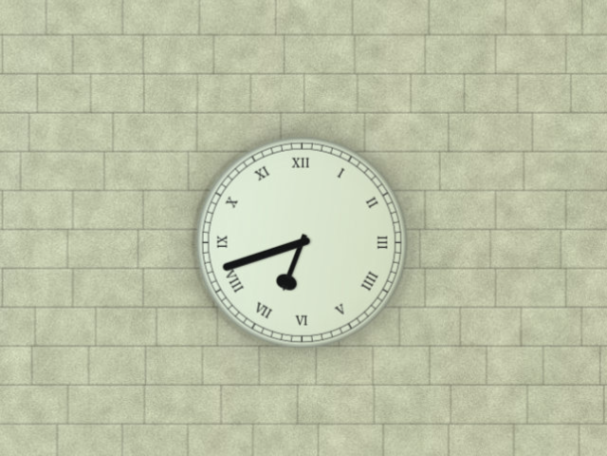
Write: 6:42
